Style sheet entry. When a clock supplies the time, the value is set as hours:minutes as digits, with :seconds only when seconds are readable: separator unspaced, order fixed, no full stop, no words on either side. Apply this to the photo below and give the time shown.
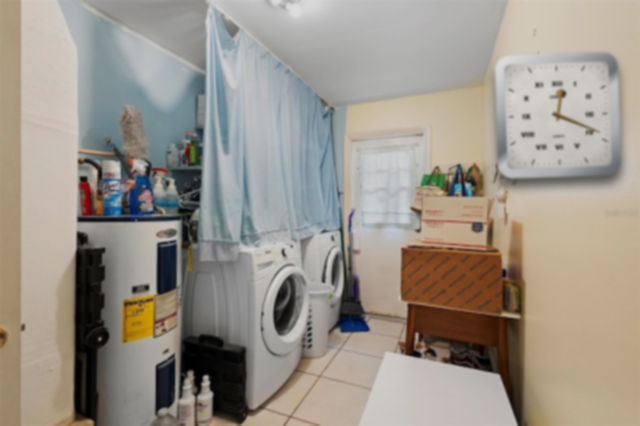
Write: 12:19
